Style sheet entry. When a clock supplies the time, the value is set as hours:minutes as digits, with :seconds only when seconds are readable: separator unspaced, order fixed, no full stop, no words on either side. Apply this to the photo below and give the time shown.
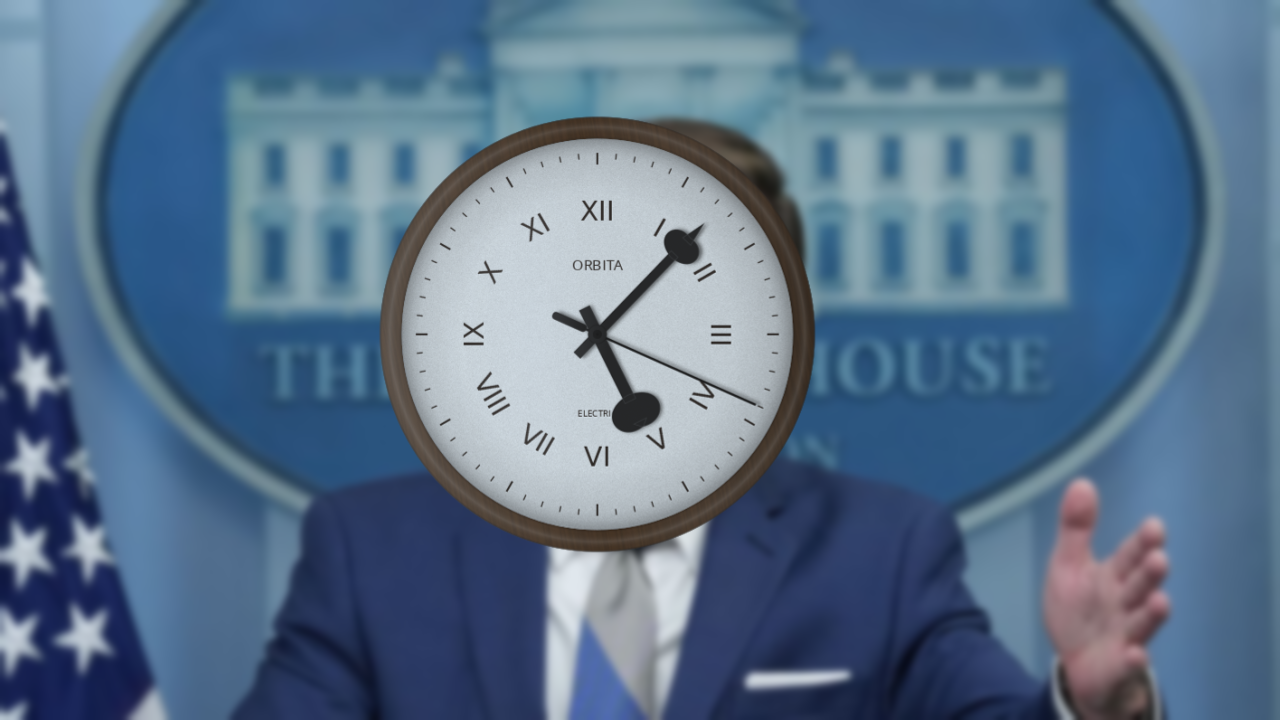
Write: 5:07:19
